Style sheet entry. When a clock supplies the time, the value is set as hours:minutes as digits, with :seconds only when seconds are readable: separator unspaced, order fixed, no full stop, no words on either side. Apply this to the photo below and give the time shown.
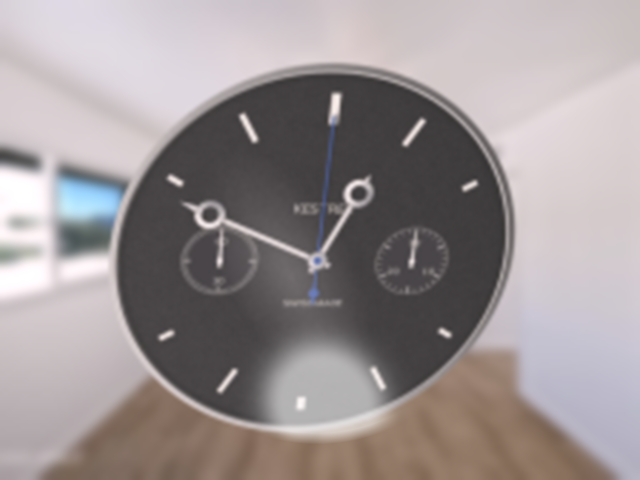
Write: 12:49
